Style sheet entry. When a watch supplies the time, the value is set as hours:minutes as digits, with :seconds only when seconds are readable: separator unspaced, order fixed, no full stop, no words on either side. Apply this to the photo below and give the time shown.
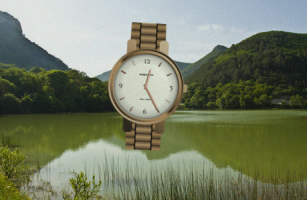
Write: 12:25
